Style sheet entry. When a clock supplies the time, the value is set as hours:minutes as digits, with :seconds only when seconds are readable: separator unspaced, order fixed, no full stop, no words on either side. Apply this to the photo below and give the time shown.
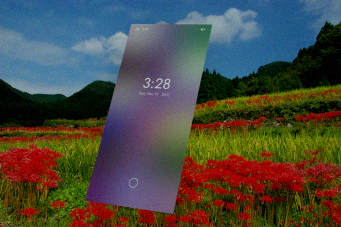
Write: 3:28
